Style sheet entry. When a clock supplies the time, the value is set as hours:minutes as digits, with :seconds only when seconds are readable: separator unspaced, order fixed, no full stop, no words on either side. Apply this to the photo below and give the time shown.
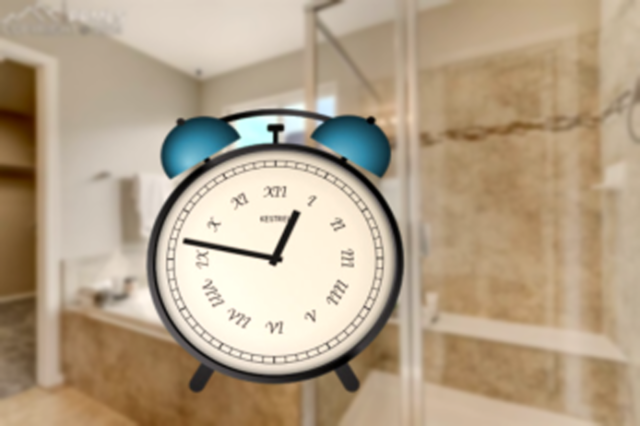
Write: 12:47
